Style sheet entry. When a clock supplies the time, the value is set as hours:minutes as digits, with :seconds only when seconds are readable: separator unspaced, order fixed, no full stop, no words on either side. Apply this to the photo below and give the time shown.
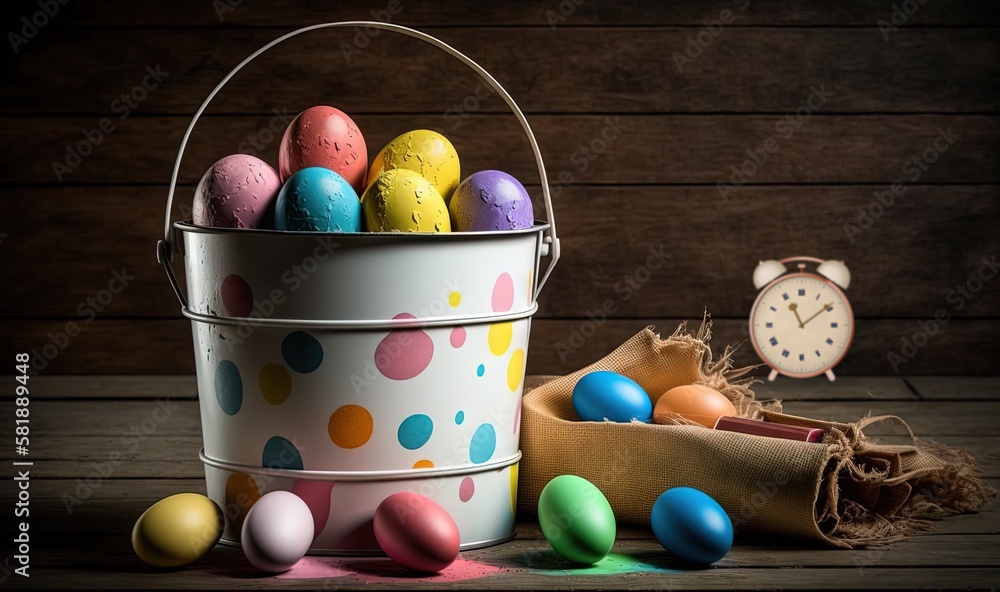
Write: 11:09
